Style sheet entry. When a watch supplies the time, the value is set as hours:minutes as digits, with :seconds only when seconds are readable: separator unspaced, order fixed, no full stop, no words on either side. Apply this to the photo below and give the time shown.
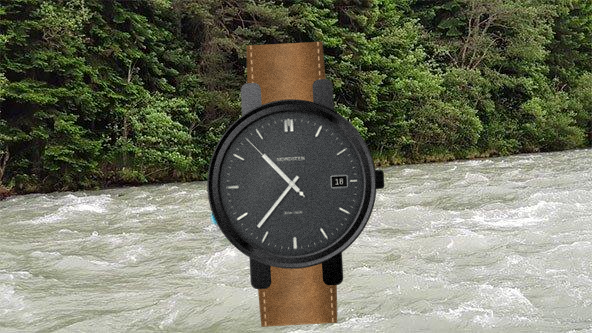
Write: 10:36:53
